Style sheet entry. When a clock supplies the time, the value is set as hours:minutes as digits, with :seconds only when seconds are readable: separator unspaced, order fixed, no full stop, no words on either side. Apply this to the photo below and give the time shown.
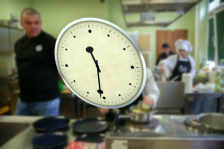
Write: 11:31
